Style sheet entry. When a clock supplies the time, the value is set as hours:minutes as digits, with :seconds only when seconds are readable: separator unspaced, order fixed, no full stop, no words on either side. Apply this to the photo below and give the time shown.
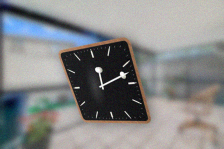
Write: 12:12
